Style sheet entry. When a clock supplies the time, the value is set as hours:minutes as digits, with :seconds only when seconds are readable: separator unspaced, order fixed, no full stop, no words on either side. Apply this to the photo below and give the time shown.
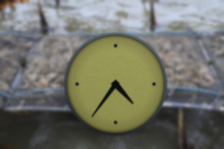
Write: 4:36
